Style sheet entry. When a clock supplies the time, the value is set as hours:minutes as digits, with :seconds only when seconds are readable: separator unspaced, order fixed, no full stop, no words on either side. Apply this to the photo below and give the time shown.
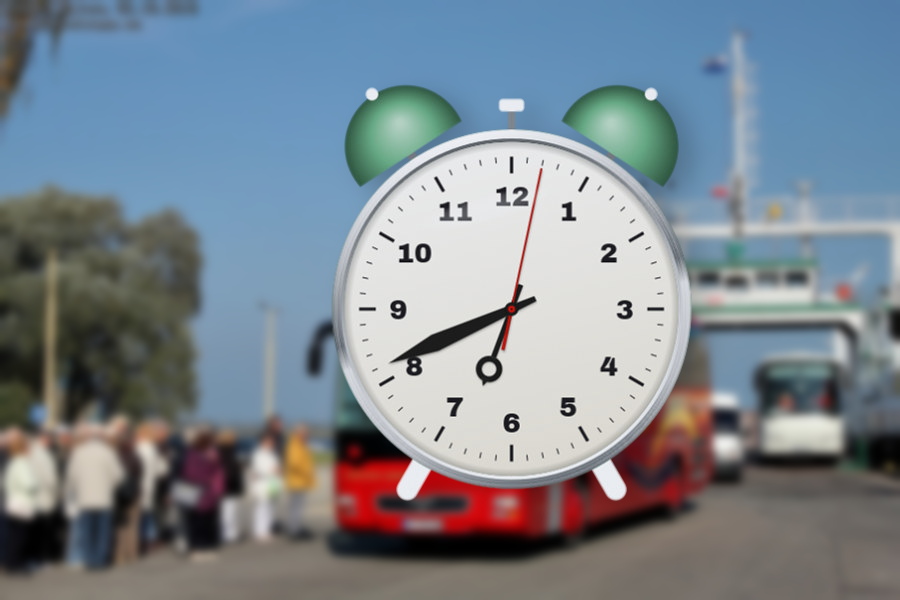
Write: 6:41:02
